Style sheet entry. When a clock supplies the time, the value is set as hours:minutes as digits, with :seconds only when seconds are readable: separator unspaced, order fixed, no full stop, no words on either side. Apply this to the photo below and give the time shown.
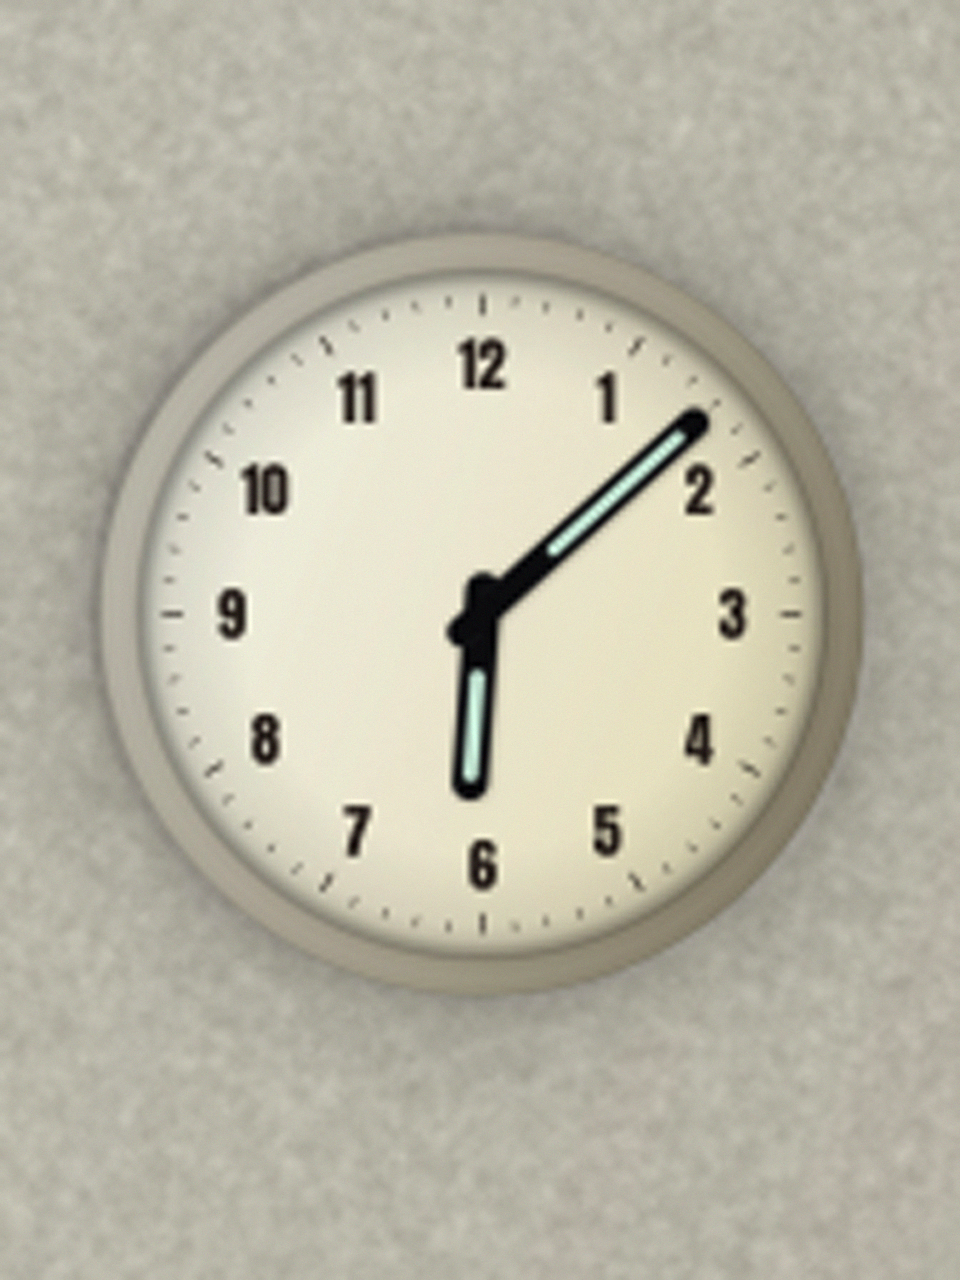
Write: 6:08
